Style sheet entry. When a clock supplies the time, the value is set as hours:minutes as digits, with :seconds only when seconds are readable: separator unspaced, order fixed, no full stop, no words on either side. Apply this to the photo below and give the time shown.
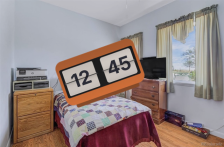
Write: 12:45
